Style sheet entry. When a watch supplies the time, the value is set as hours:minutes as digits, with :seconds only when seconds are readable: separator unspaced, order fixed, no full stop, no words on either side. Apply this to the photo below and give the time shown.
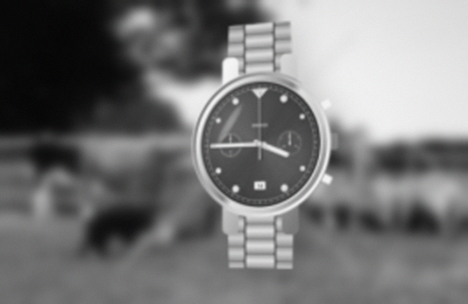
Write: 3:45
